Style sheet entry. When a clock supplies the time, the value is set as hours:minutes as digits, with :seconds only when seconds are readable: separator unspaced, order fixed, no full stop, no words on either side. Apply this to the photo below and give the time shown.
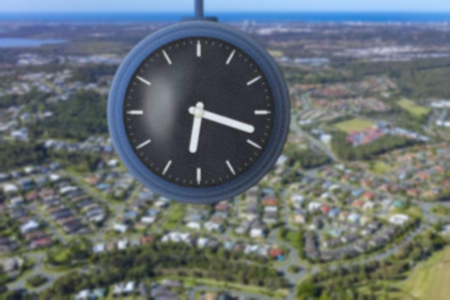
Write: 6:18
